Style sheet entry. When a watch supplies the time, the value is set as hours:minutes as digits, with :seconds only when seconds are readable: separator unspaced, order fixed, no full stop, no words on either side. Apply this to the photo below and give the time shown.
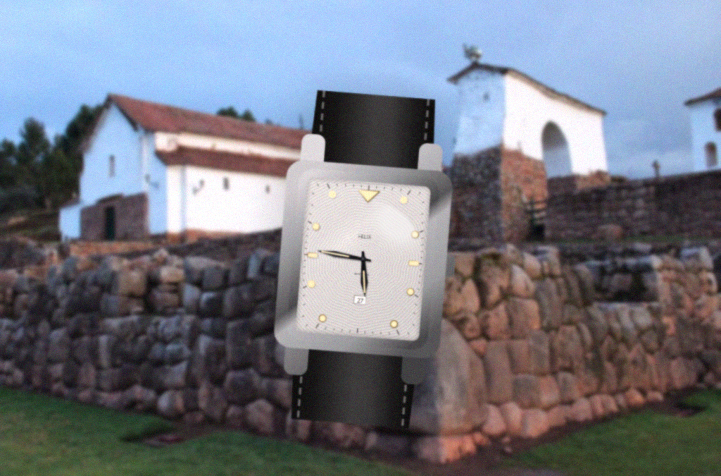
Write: 5:46
